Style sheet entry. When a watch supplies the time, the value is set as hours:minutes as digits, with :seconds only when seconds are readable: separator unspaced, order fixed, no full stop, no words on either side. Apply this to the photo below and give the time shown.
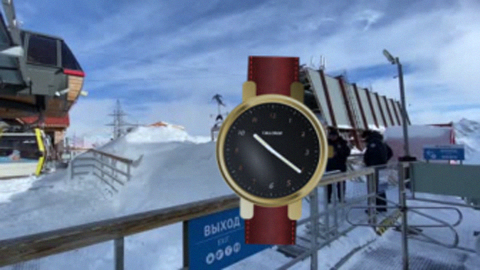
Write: 10:21
